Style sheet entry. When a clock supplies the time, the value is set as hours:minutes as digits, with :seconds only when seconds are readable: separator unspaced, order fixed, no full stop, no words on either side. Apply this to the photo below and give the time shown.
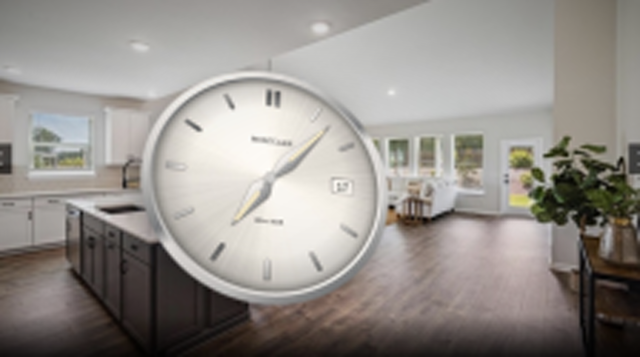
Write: 7:07
